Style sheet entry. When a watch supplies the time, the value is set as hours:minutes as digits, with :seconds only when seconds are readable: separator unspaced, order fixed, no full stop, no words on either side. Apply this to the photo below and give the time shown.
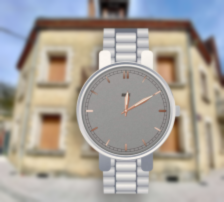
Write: 12:10
